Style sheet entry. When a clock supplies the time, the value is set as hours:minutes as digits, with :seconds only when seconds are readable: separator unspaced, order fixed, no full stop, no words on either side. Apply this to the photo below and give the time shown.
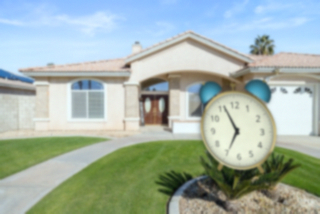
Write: 6:56
